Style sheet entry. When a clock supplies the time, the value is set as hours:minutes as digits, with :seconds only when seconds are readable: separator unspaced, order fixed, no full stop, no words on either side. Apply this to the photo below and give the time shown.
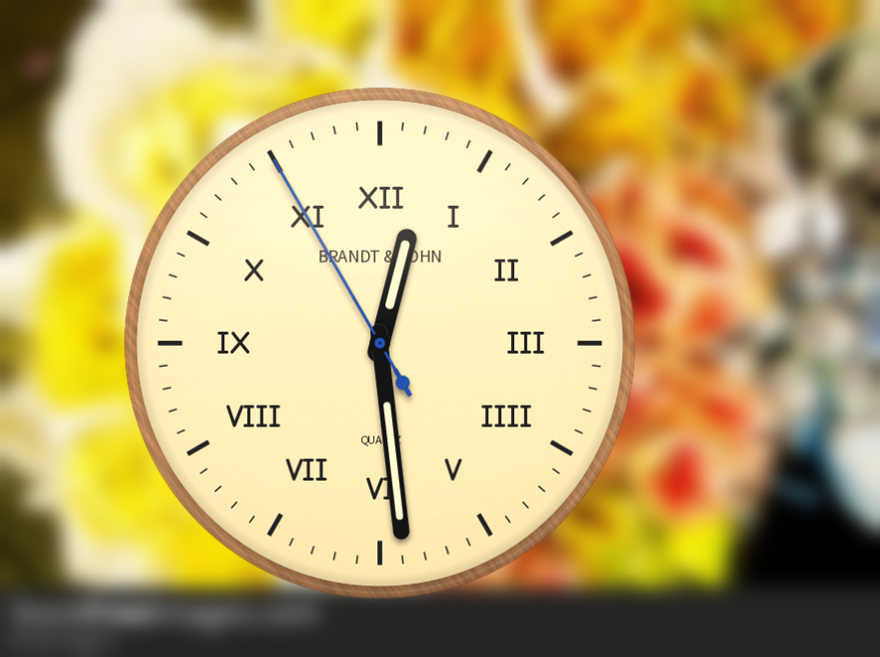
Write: 12:28:55
